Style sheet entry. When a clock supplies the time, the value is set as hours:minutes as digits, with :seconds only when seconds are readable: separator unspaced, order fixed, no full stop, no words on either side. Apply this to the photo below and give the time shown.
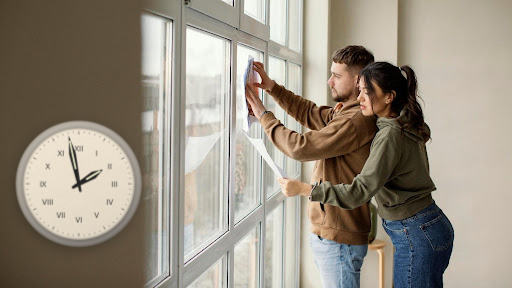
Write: 1:58
